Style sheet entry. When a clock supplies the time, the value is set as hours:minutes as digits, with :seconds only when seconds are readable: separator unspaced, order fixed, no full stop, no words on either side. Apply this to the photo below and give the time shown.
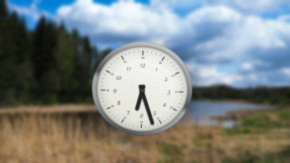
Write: 6:27
